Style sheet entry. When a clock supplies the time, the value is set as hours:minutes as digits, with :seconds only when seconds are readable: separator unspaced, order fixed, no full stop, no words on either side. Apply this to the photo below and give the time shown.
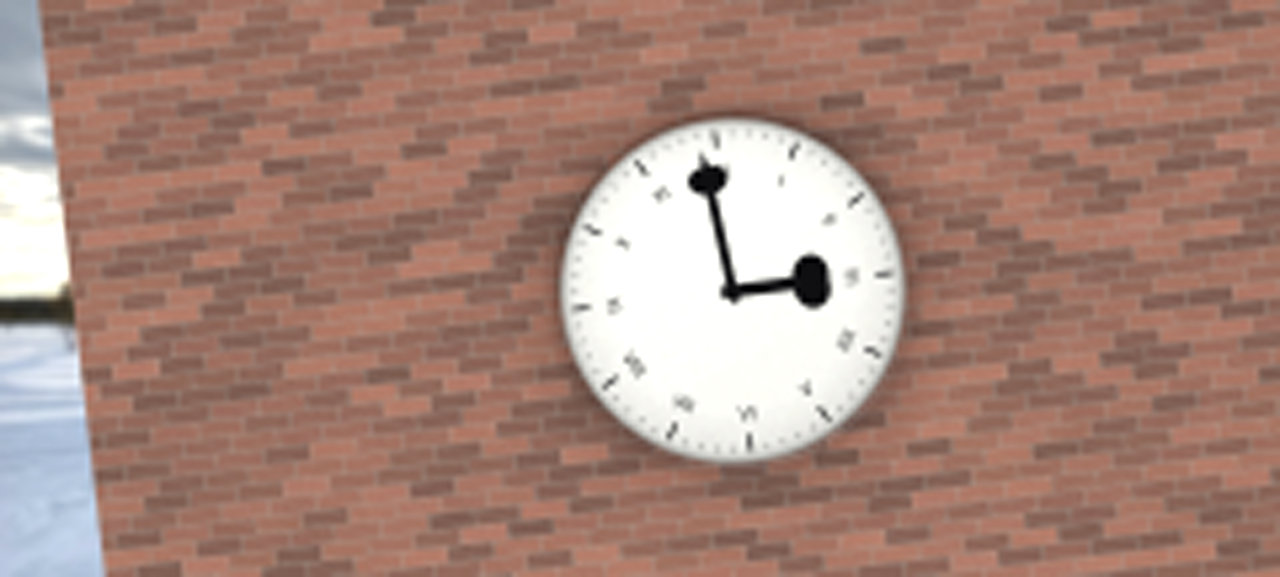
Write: 2:59
